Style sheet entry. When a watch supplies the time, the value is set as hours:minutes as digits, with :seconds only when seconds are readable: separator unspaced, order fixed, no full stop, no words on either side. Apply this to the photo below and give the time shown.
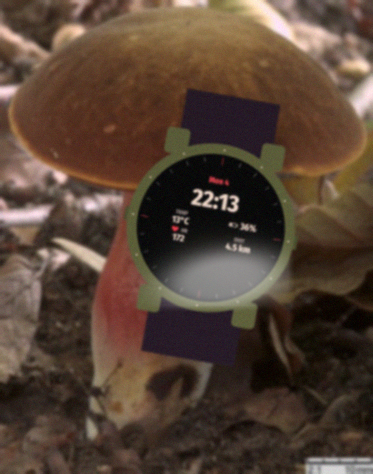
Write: 22:13
